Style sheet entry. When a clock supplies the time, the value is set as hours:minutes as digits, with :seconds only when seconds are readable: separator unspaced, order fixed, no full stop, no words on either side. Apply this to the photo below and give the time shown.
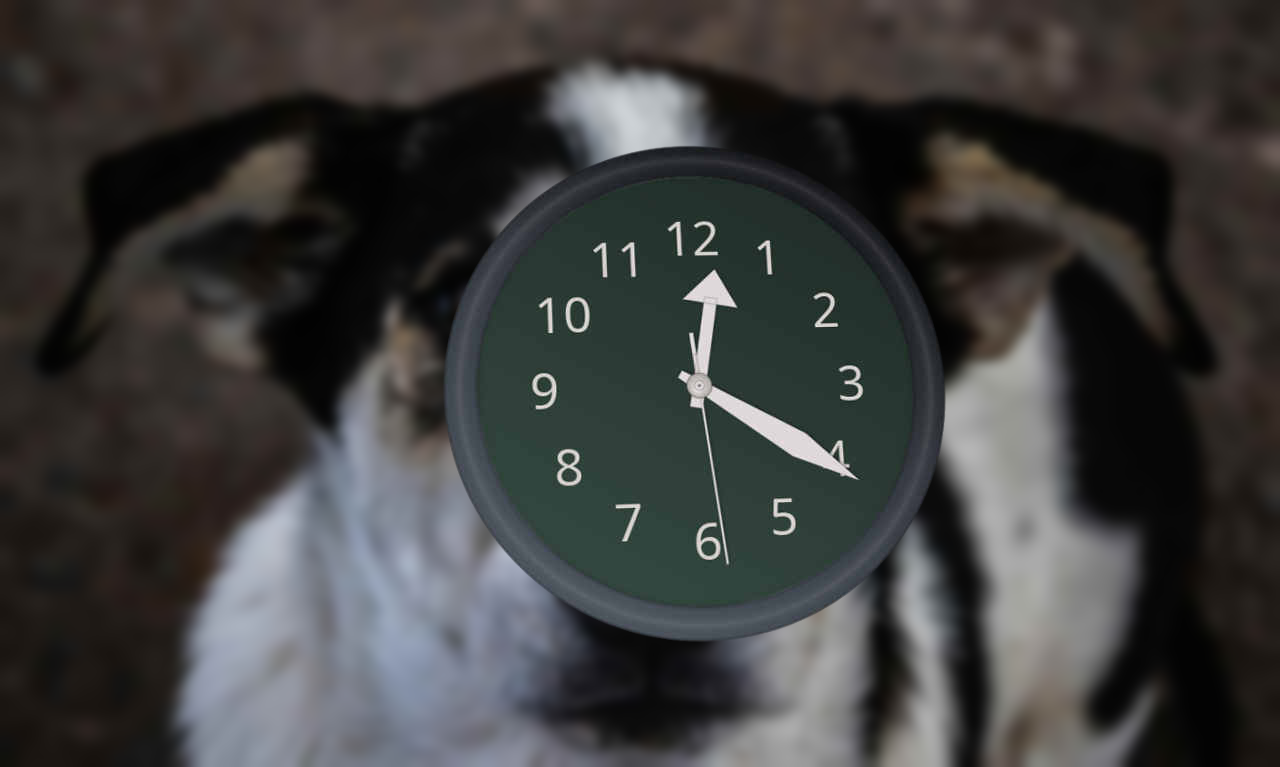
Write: 12:20:29
